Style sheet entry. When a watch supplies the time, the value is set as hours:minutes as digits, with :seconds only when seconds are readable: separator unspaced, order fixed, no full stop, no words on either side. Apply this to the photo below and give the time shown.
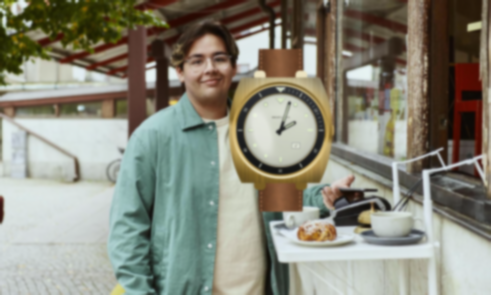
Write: 2:03
